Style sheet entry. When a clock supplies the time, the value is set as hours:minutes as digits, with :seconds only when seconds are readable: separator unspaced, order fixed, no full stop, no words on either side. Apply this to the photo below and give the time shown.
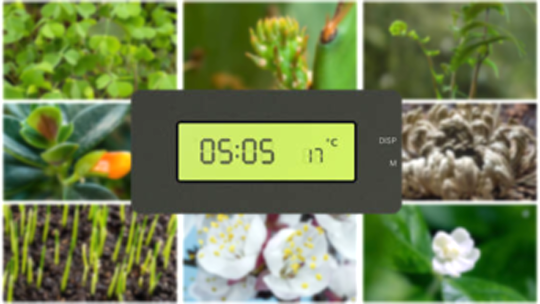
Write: 5:05
